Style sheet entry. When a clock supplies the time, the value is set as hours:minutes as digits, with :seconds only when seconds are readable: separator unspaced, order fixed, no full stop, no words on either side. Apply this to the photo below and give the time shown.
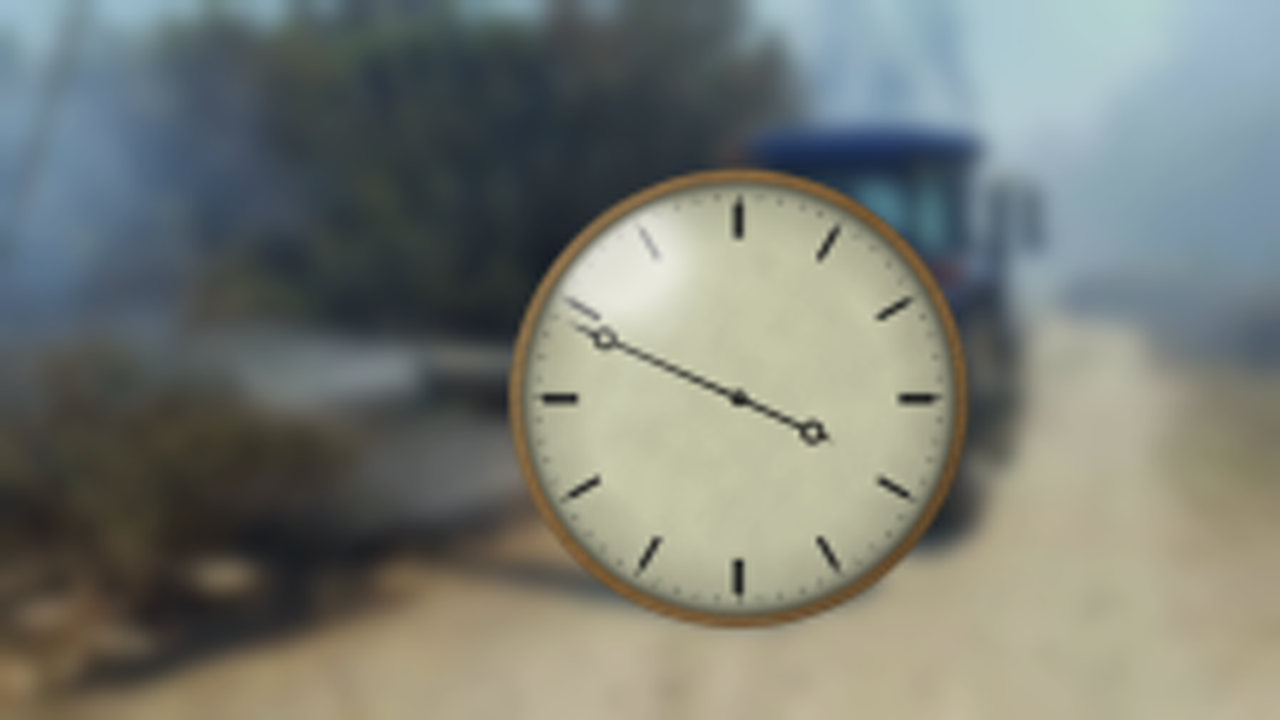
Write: 3:49
